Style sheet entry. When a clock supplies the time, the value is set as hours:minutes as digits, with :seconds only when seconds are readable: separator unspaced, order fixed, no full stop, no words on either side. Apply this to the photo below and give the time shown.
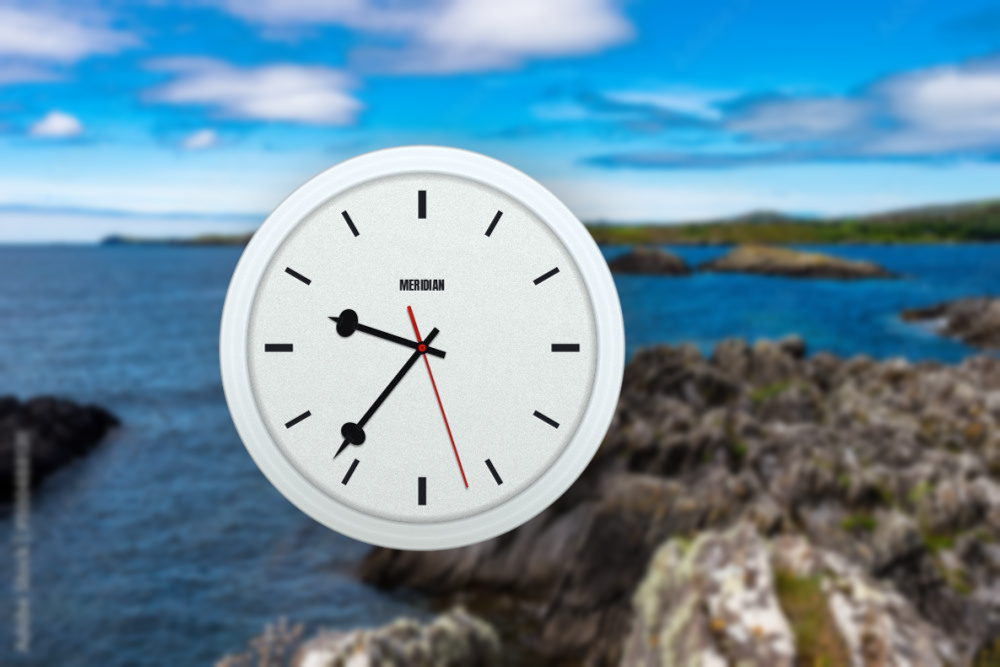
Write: 9:36:27
